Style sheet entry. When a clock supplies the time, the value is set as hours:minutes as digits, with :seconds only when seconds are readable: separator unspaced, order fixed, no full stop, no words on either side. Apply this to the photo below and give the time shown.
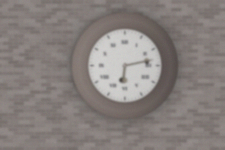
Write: 6:13
